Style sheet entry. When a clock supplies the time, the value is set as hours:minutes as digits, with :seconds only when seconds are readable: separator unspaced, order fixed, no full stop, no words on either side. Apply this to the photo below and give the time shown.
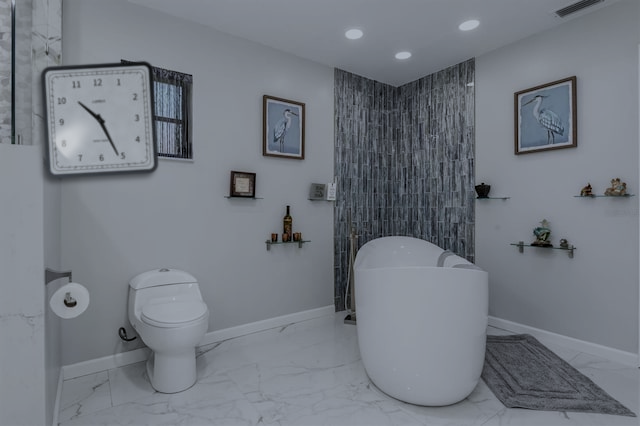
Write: 10:26
